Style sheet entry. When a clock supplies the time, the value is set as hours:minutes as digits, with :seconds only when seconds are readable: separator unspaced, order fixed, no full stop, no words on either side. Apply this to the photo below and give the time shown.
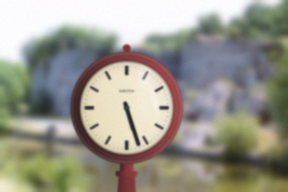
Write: 5:27
